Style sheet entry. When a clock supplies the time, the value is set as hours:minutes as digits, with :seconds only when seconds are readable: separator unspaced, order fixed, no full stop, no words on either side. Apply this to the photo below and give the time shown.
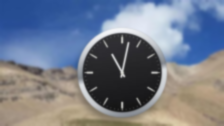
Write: 11:02
